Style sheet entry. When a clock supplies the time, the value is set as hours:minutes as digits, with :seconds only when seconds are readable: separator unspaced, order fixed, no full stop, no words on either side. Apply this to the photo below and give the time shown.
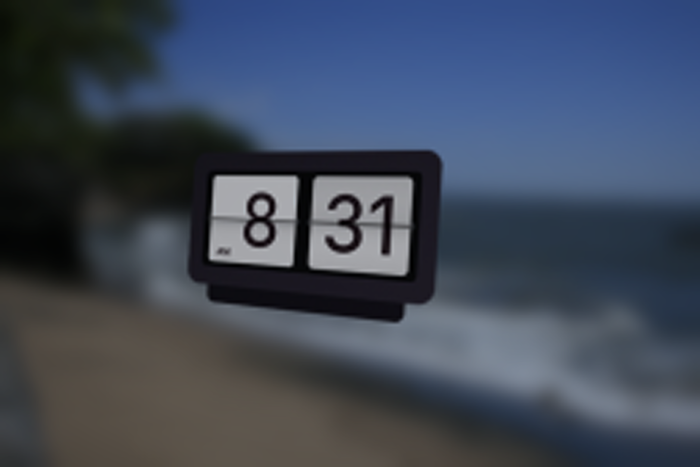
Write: 8:31
